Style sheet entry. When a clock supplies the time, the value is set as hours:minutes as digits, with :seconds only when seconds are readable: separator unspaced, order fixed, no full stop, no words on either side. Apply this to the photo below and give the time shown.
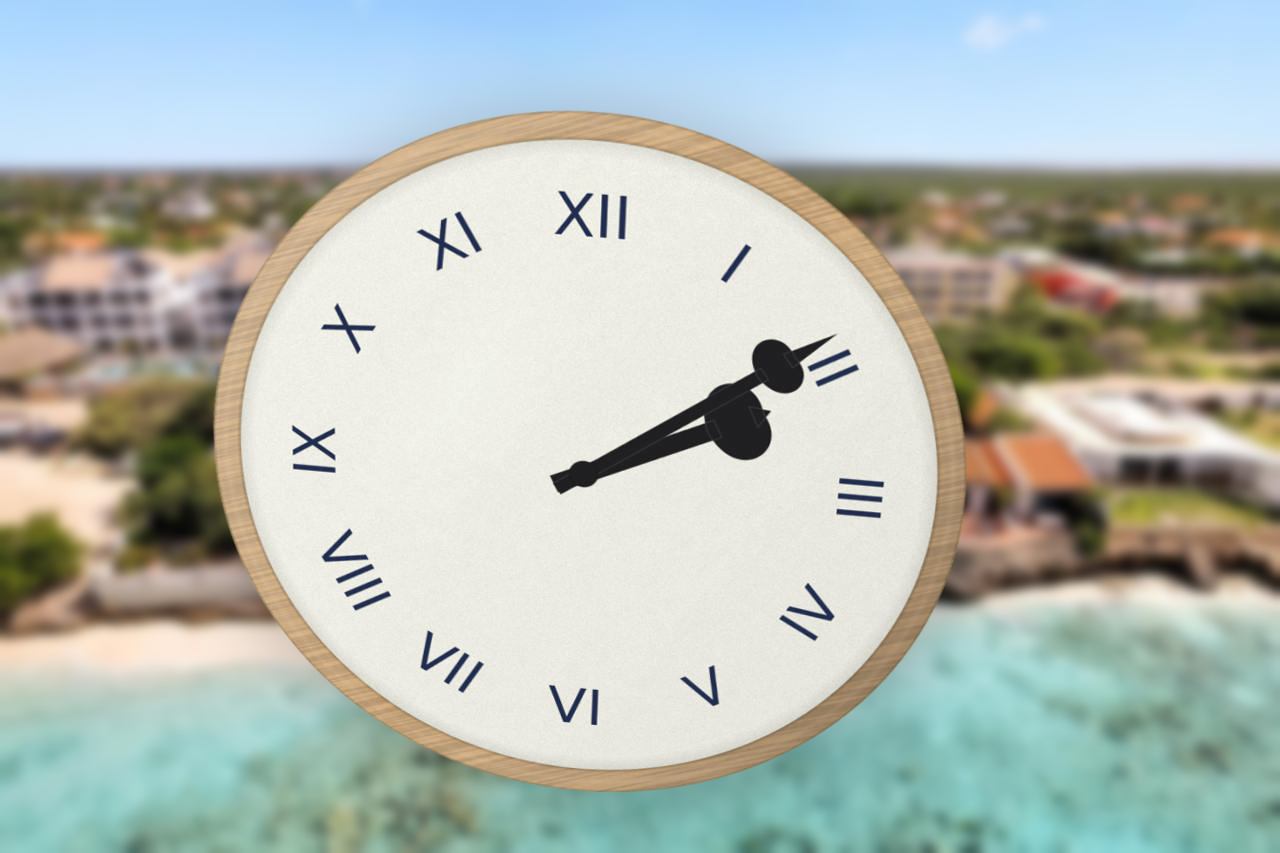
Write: 2:09
